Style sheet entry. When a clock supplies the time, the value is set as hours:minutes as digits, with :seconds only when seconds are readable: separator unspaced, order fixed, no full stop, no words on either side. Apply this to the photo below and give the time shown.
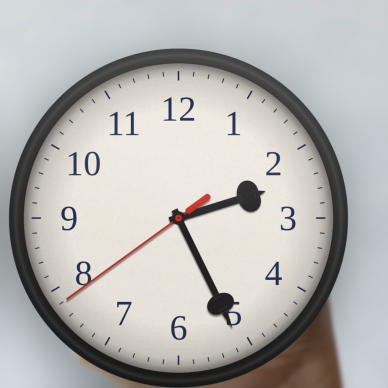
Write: 2:25:39
